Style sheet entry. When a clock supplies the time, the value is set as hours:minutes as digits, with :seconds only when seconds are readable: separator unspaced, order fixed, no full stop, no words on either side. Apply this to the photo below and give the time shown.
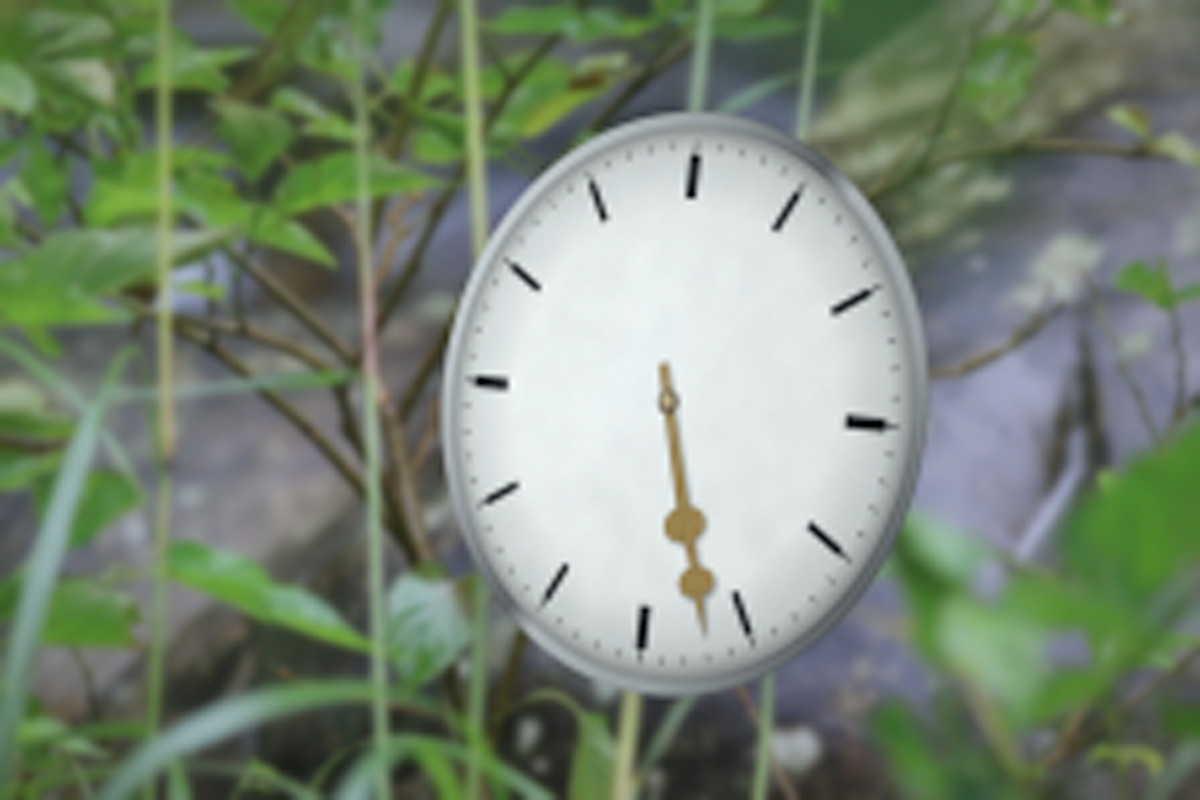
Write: 5:27
